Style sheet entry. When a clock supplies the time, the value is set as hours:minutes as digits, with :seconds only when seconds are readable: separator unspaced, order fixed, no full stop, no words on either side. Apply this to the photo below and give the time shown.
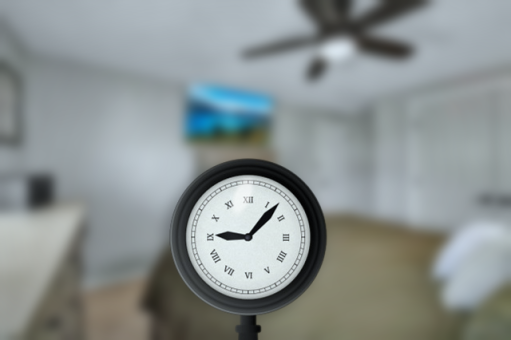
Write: 9:07
